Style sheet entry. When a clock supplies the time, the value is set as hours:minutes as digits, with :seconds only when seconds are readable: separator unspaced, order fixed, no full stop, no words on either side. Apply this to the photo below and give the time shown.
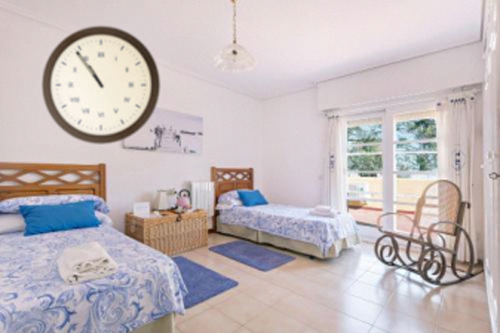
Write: 10:54
